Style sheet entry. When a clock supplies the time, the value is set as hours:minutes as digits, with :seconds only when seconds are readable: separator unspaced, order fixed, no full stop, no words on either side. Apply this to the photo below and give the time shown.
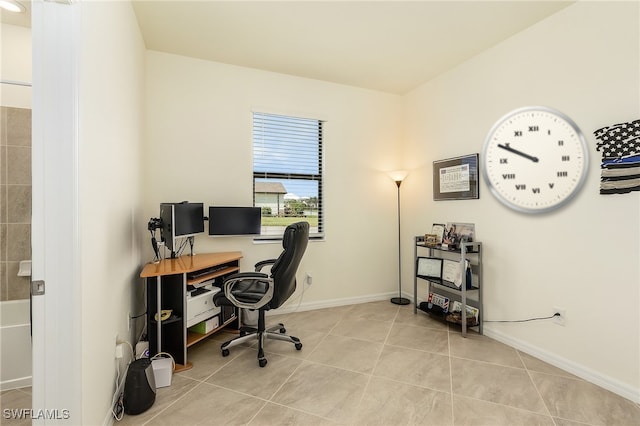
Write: 9:49
